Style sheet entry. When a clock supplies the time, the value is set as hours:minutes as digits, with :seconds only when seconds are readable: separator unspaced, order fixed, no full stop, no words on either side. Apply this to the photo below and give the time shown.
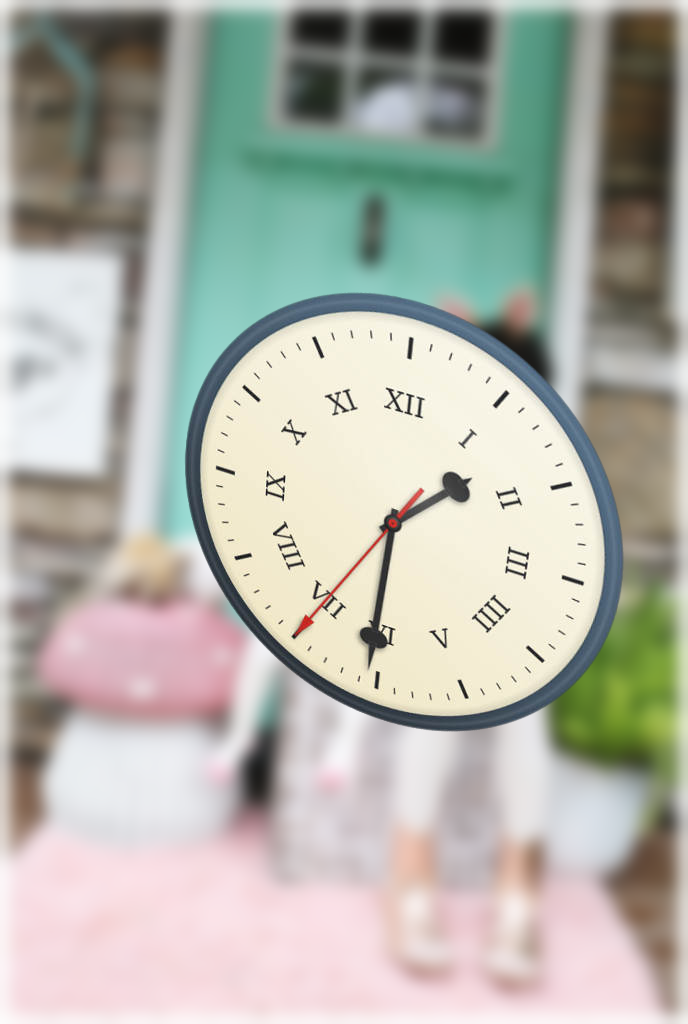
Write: 1:30:35
